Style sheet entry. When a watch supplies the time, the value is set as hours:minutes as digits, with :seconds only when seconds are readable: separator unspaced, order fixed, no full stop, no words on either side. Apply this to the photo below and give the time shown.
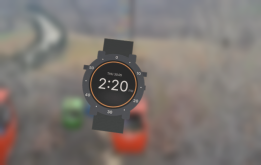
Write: 2:20
